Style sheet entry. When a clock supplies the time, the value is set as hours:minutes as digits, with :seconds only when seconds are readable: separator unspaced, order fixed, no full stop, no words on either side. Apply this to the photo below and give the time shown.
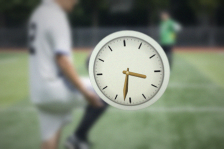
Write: 3:32
